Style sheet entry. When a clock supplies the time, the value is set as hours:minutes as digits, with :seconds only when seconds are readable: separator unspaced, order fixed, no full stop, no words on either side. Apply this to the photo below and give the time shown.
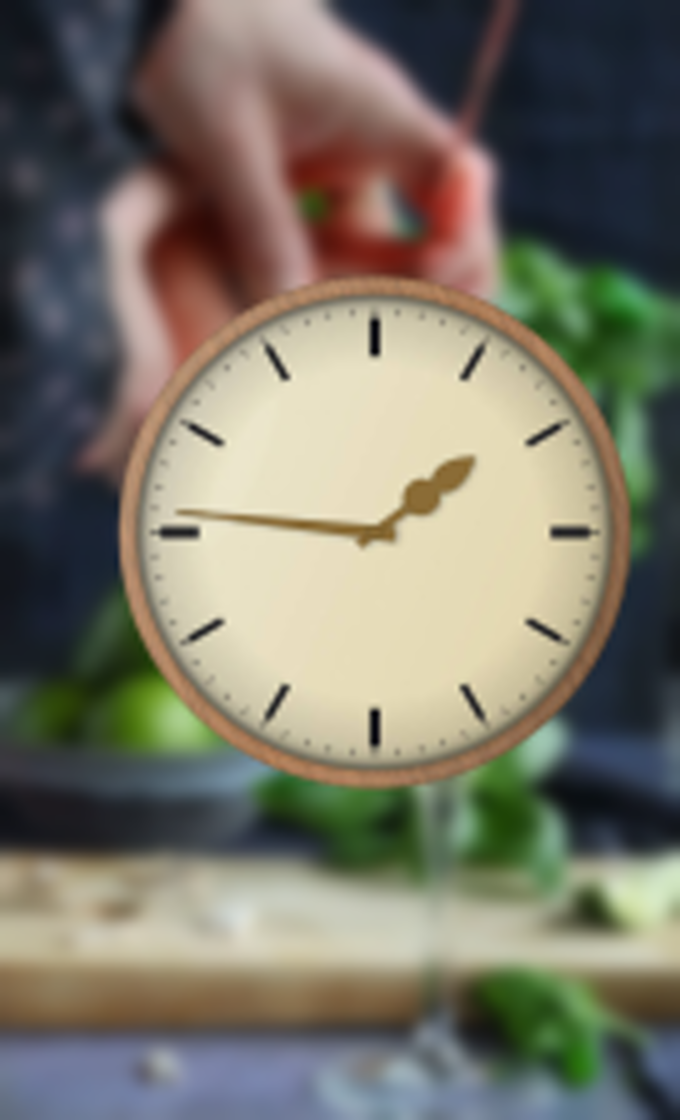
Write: 1:46
